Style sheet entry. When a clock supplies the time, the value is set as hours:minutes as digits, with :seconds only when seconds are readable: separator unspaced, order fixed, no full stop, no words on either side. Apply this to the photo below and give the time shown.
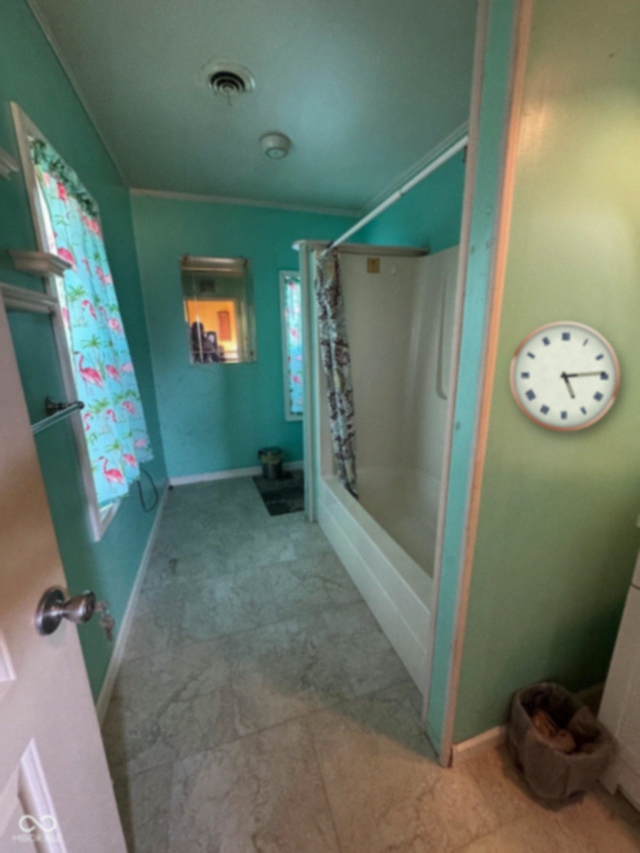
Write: 5:14
